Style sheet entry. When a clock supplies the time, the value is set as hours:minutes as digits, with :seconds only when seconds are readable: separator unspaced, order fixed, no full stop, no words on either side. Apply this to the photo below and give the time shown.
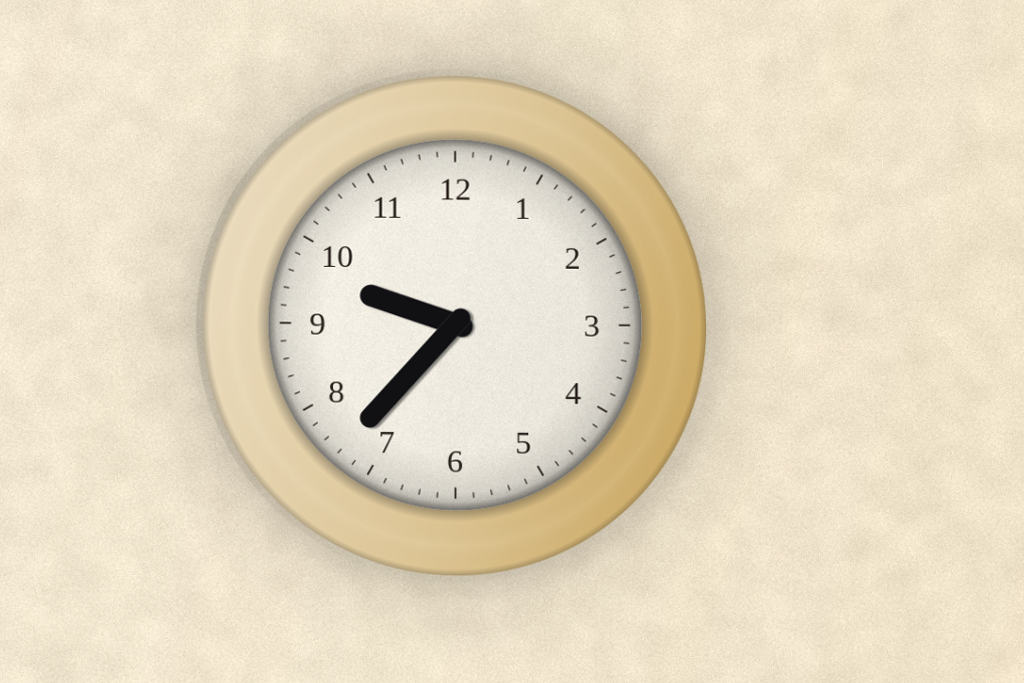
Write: 9:37
